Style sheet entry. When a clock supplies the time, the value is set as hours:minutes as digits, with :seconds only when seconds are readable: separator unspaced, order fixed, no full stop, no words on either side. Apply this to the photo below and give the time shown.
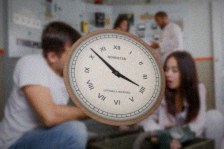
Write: 3:52
